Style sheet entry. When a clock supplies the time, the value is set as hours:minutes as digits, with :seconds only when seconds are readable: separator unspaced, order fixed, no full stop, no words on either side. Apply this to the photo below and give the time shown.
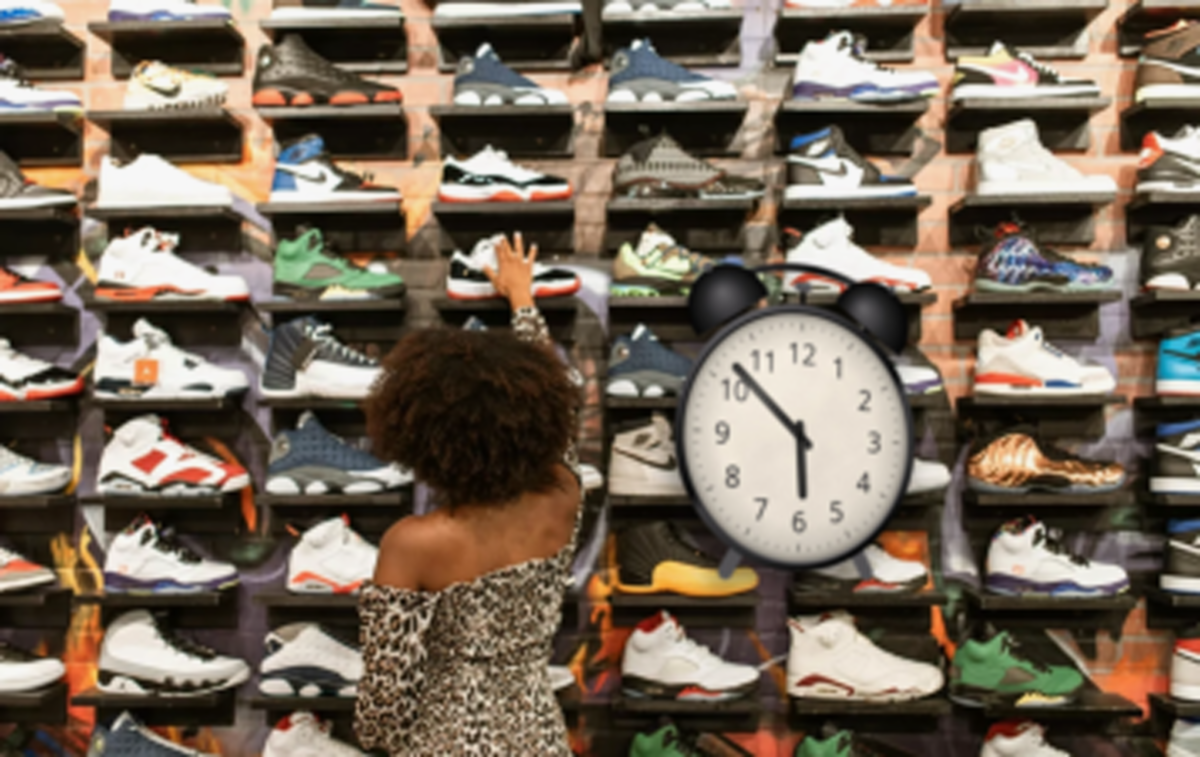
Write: 5:52
